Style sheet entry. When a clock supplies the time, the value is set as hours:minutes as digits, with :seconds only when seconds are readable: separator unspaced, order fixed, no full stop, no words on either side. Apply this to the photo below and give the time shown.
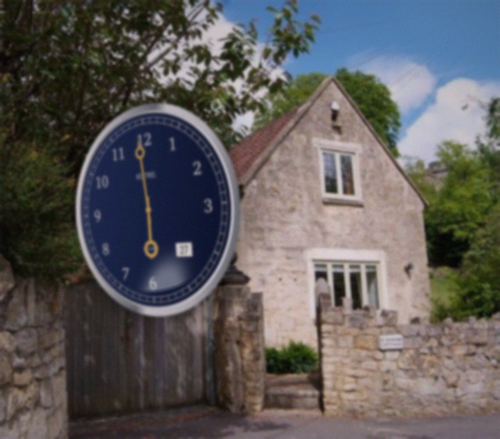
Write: 5:59
